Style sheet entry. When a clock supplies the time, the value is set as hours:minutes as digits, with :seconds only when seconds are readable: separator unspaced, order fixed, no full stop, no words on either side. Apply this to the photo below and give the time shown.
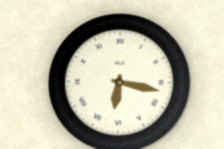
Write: 6:17
